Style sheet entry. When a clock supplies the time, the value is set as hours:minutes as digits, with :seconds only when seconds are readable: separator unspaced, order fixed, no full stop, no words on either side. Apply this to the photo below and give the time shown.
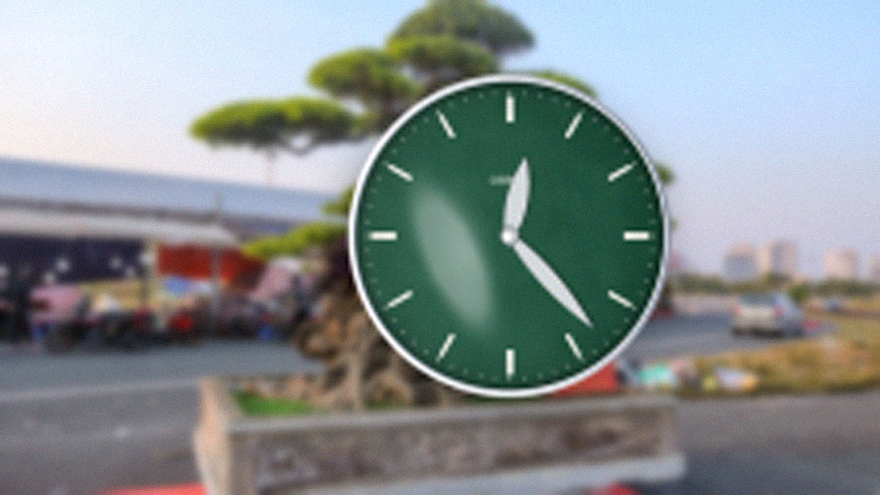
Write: 12:23
